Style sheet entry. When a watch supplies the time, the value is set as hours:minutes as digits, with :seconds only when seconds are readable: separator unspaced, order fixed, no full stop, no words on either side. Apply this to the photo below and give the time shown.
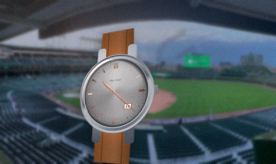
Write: 10:22
